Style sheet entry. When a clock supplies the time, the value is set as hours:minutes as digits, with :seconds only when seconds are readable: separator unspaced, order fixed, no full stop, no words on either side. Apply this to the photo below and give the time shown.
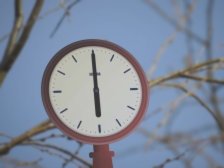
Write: 6:00
